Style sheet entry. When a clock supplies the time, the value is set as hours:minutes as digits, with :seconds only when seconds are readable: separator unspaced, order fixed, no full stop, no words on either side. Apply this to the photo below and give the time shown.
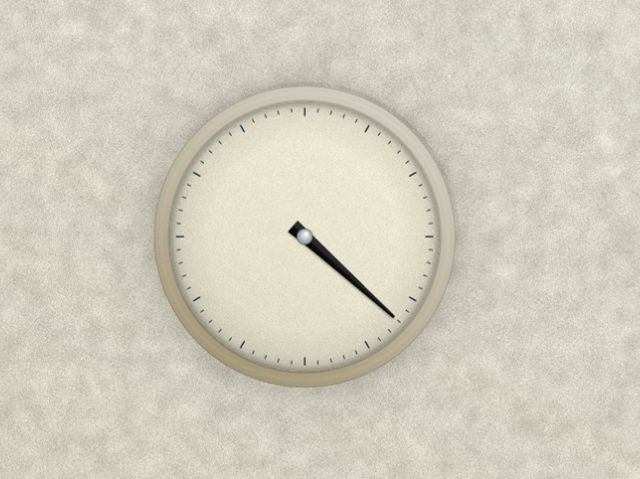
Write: 4:22
